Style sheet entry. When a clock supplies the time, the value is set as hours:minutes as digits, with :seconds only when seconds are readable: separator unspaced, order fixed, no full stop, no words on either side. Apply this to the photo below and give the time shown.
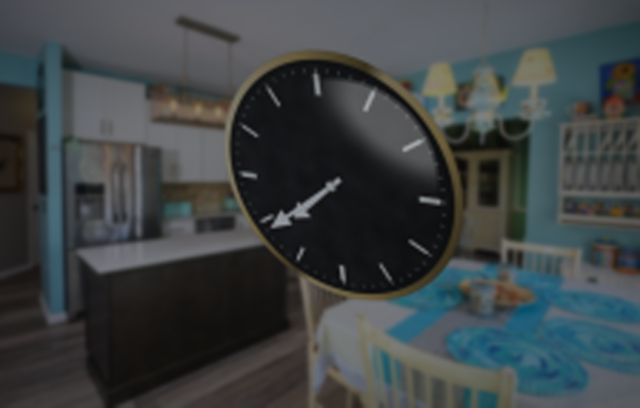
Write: 7:39
